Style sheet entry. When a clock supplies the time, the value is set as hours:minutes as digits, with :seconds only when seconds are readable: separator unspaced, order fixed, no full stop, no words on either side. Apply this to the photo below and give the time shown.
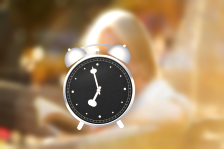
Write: 6:58
